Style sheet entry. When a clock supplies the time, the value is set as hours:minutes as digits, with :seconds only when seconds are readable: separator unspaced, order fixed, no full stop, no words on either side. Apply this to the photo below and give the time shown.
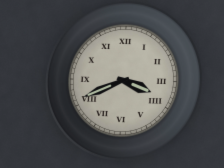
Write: 3:41
